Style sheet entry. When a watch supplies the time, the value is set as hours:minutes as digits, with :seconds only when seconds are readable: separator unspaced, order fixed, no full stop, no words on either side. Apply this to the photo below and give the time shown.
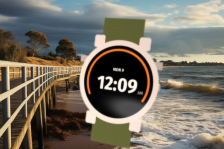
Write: 12:09
